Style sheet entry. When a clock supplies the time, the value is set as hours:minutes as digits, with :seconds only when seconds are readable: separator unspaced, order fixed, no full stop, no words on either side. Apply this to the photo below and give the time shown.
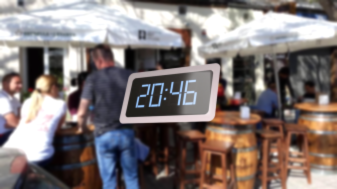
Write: 20:46
